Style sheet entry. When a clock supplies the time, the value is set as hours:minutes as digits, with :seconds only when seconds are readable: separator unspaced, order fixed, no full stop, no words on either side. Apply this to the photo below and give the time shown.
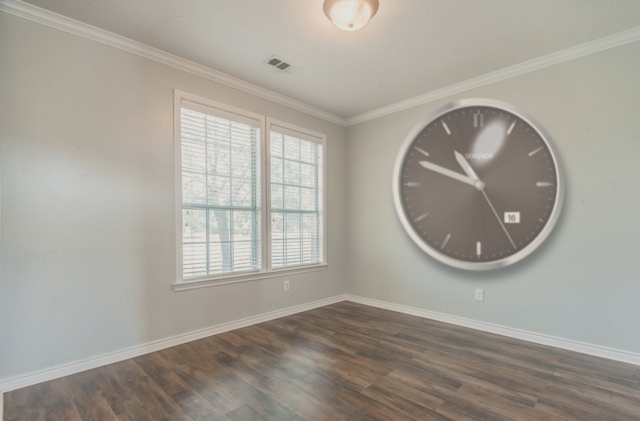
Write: 10:48:25
